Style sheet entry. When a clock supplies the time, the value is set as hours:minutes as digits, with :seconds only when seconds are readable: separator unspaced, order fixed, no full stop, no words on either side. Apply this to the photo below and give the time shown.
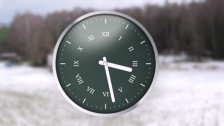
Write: 3:28
